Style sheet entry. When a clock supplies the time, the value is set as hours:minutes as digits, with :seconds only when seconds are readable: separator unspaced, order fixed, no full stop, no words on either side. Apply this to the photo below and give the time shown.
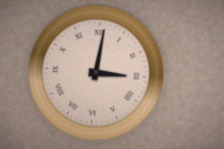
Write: 3:01
